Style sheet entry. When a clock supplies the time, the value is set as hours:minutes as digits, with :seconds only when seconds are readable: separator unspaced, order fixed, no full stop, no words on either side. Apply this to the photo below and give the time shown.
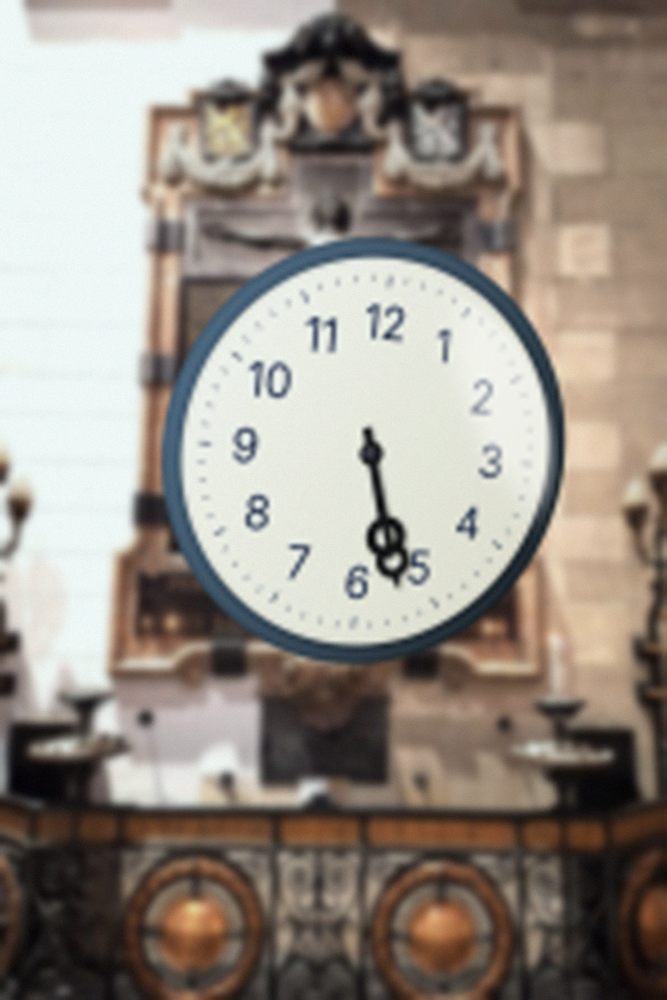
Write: 5:27
